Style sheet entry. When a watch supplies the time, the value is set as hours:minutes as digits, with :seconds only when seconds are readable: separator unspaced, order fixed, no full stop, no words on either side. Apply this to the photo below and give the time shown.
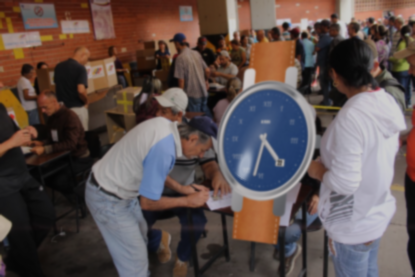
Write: 4:32
